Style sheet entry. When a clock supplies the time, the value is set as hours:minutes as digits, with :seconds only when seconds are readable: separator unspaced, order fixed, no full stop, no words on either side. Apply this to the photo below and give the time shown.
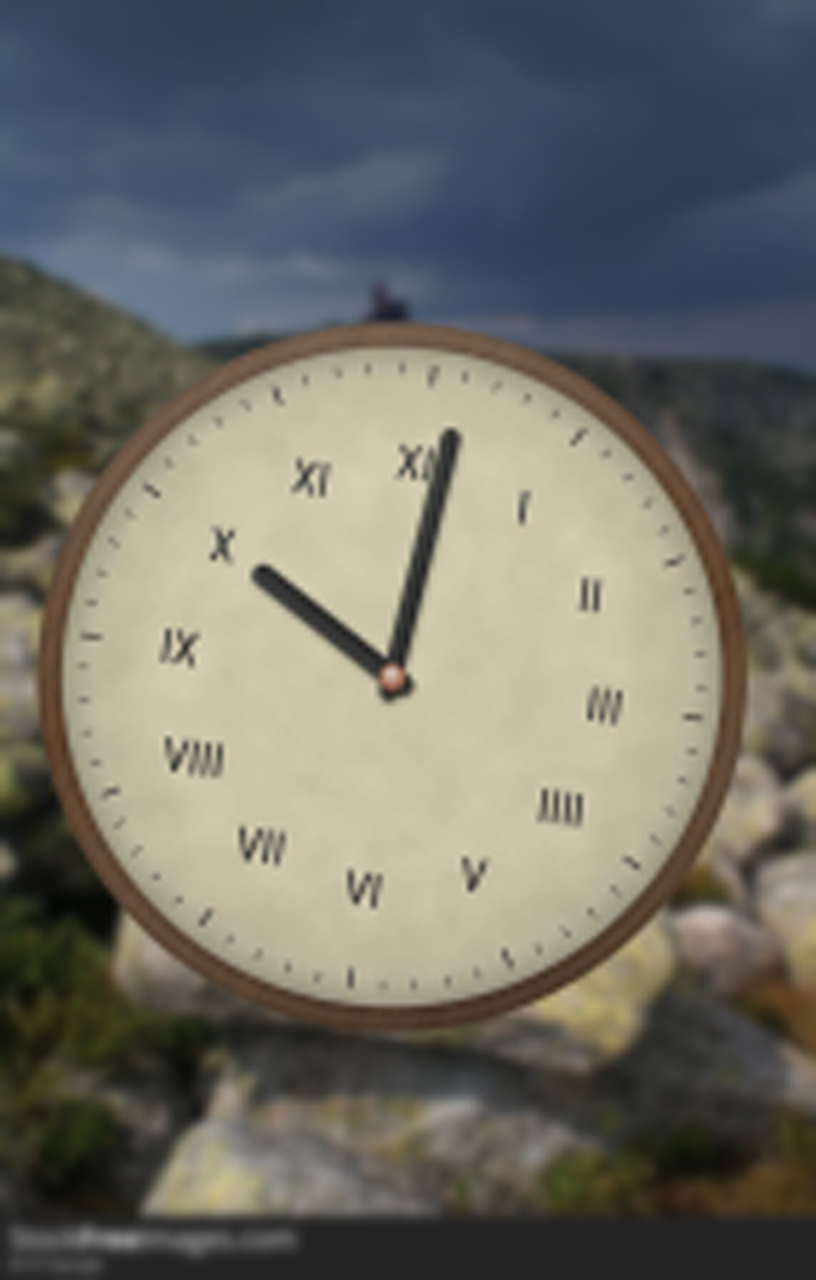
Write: 10:01
